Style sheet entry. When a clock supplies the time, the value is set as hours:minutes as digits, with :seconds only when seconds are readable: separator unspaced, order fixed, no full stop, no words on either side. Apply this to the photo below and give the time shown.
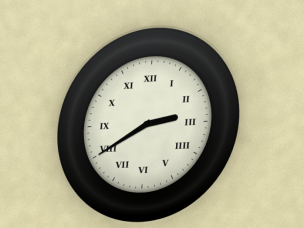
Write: 2:40
